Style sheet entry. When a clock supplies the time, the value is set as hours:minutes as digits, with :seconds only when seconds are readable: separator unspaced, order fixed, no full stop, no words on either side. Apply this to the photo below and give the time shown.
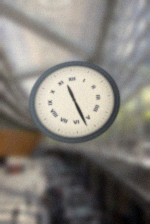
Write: 11:27
